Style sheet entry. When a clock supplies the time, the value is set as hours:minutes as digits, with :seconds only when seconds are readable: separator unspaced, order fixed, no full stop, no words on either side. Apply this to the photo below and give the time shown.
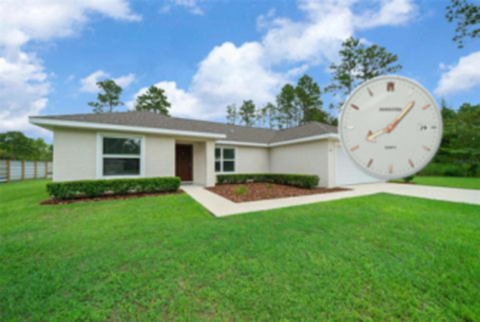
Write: 8:07
